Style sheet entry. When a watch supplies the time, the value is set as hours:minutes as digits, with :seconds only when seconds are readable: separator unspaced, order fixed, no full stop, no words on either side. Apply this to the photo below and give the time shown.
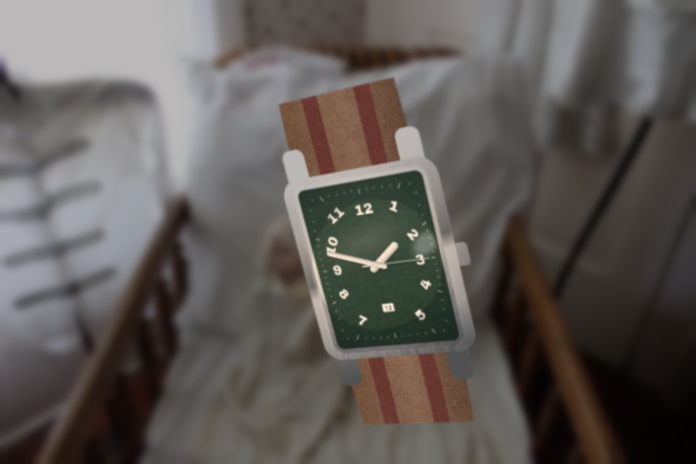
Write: 1:48:15
